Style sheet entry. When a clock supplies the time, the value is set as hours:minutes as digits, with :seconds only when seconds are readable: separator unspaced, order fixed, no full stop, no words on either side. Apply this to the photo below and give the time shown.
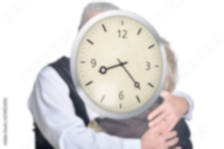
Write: 8:23
